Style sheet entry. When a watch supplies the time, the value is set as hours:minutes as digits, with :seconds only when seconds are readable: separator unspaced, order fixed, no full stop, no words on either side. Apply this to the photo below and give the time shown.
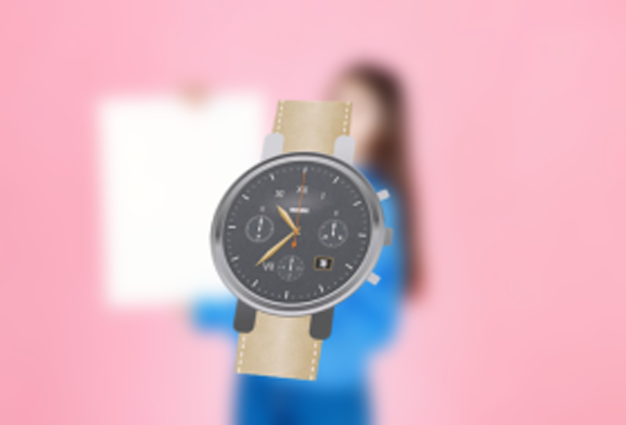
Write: 10:37
